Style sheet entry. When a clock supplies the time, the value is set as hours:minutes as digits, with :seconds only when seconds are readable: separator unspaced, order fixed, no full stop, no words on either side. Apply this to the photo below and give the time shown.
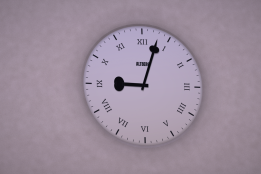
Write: 9:03
